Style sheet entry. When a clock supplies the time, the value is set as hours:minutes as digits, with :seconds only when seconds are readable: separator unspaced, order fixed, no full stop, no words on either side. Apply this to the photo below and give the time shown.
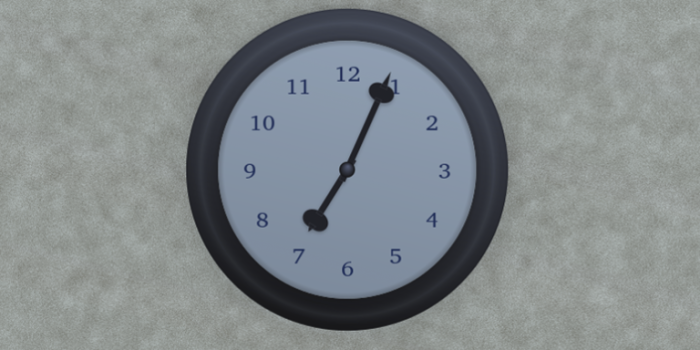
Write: 7:04
